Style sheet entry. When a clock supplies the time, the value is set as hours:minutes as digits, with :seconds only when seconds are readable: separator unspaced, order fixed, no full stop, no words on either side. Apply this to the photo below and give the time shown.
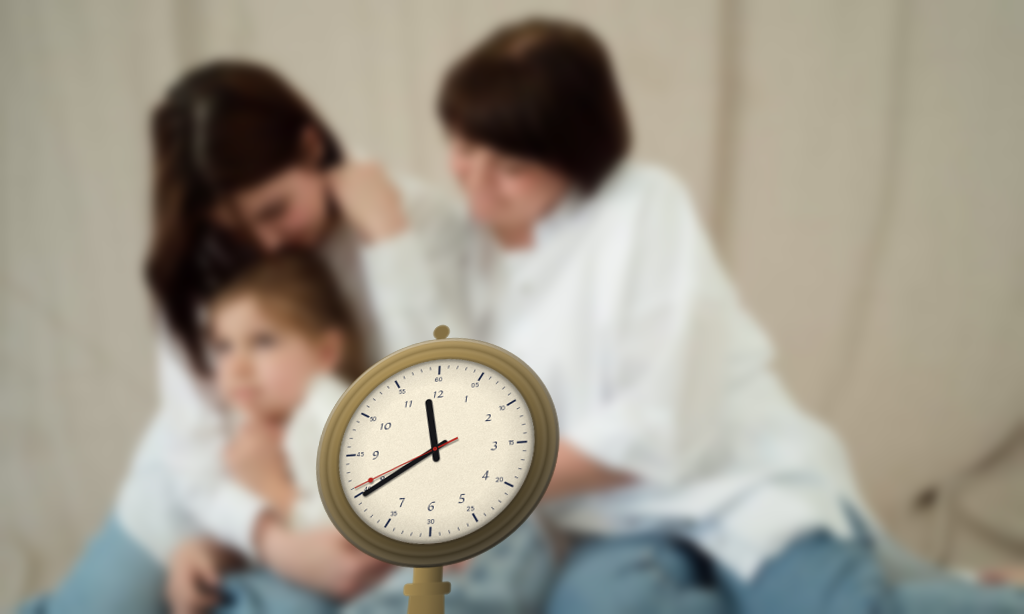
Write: 11:39:41
